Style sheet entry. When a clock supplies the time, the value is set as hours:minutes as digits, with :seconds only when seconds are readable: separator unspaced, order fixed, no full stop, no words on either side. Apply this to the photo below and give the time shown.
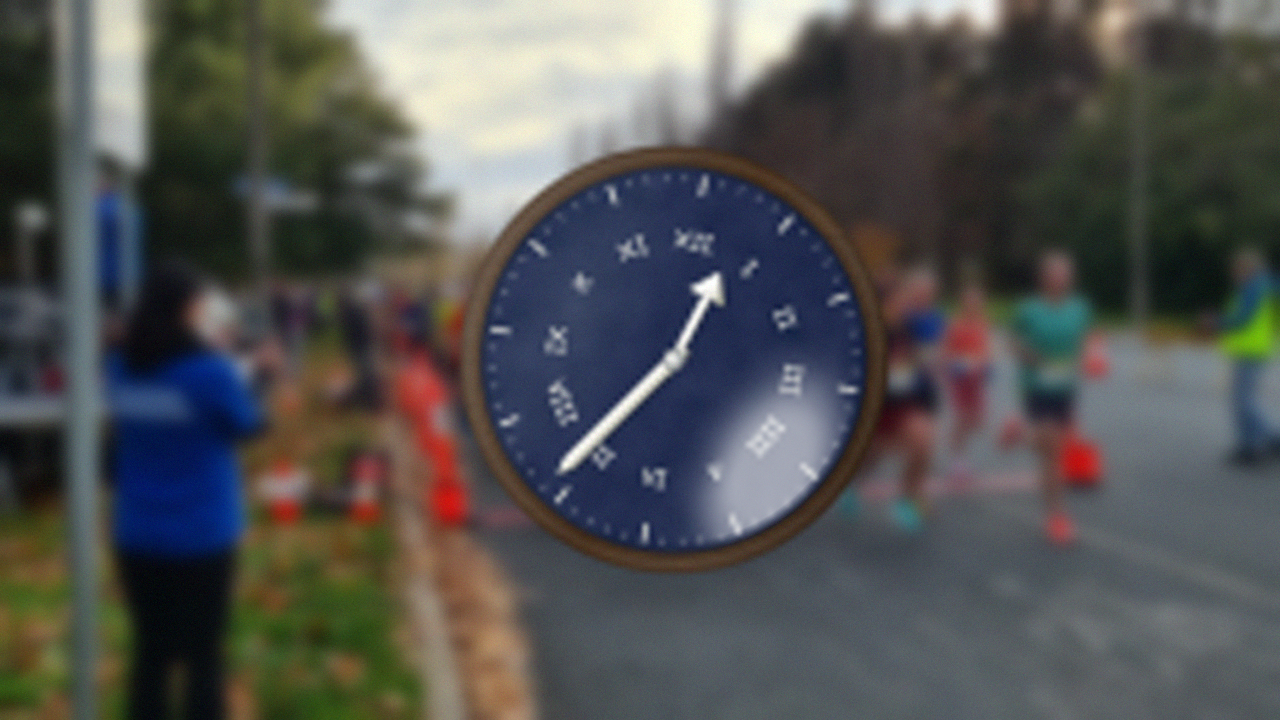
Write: 12:36
